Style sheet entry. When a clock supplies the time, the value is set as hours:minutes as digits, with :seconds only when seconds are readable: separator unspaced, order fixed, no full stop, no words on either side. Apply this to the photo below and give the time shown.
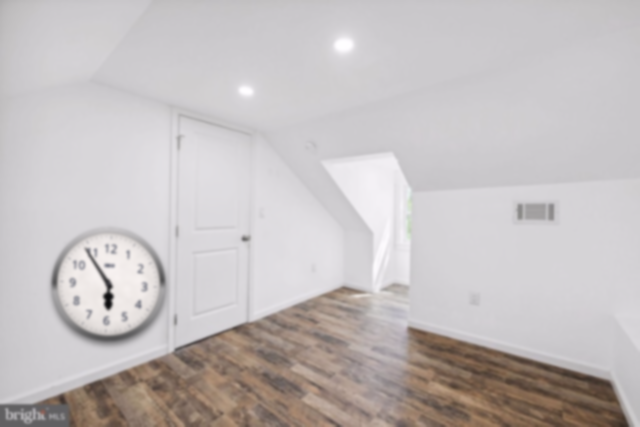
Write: 5:54
